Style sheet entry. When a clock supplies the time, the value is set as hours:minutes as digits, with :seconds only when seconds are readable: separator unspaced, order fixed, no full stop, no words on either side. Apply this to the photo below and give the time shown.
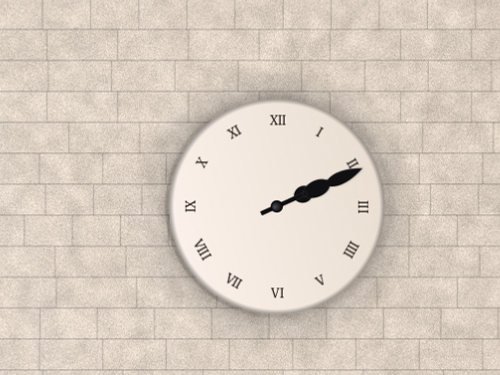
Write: 2:11
